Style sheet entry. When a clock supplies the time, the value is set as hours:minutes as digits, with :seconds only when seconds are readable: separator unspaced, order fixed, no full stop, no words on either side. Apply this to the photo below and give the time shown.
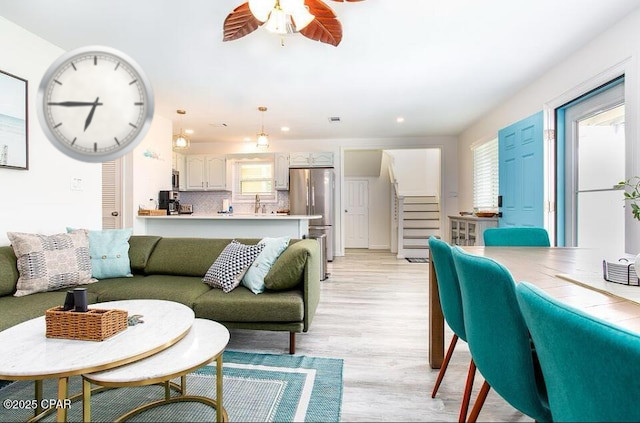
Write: 6:45
